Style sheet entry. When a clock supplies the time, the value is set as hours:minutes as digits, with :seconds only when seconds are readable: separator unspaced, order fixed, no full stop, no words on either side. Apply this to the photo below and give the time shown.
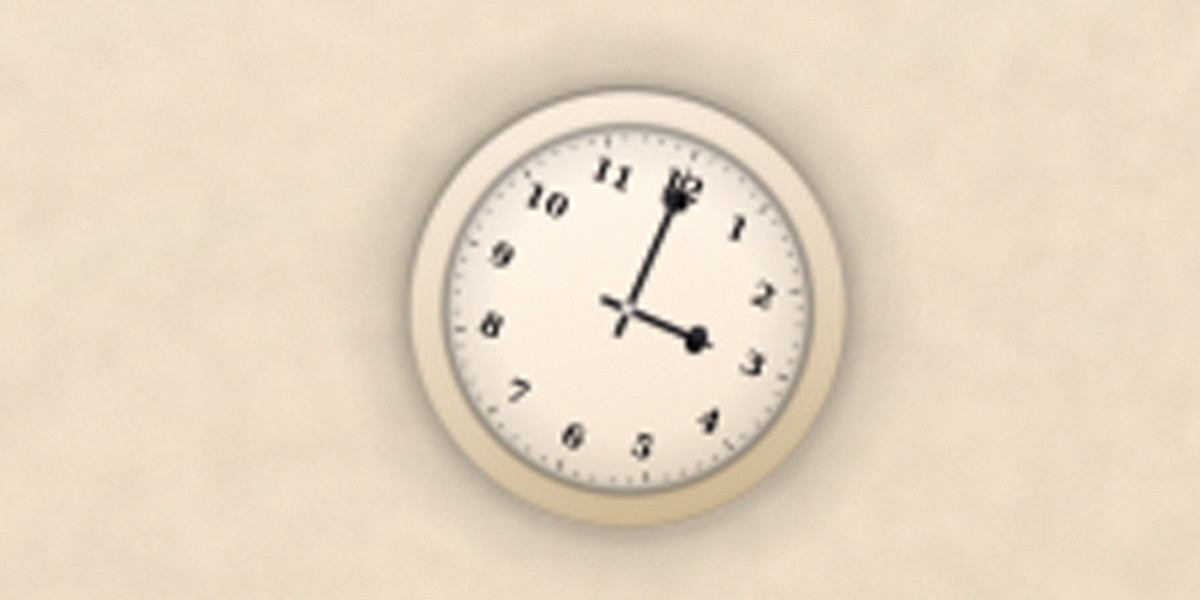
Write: 3:00
